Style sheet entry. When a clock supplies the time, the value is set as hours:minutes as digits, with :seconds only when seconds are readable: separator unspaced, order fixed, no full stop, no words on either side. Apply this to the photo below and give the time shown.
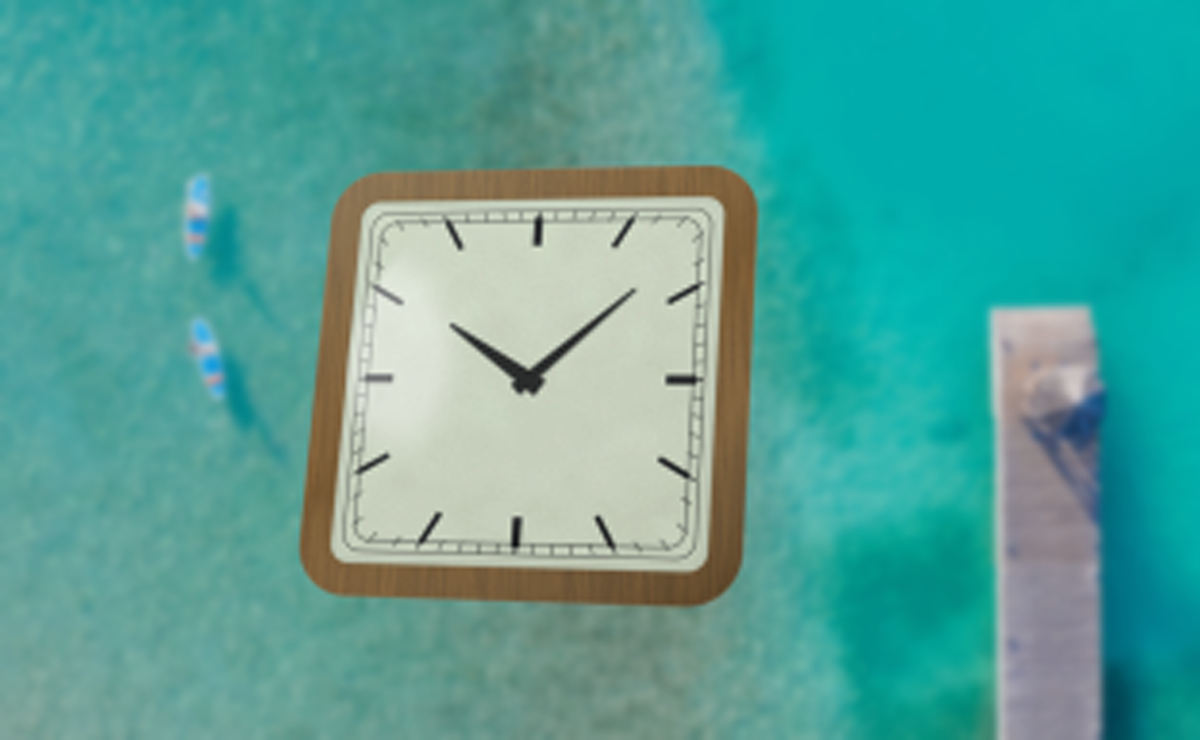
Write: 10:08
